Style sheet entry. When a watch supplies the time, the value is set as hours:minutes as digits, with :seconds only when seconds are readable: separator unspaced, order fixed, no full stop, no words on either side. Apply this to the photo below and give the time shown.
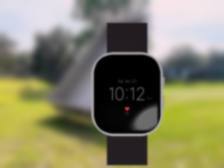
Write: 10:12
